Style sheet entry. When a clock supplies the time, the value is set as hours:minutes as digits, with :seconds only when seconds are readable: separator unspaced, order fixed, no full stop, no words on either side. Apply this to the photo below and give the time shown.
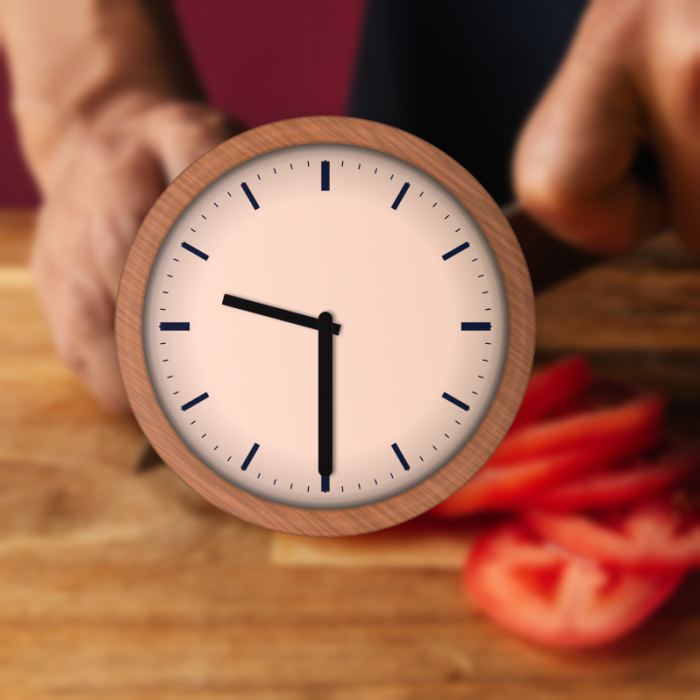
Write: 9:30
